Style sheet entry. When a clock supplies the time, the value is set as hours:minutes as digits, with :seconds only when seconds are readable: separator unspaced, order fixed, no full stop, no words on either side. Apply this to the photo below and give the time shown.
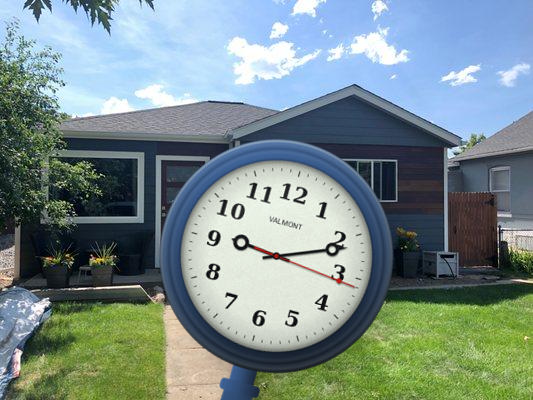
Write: 9:11:16
